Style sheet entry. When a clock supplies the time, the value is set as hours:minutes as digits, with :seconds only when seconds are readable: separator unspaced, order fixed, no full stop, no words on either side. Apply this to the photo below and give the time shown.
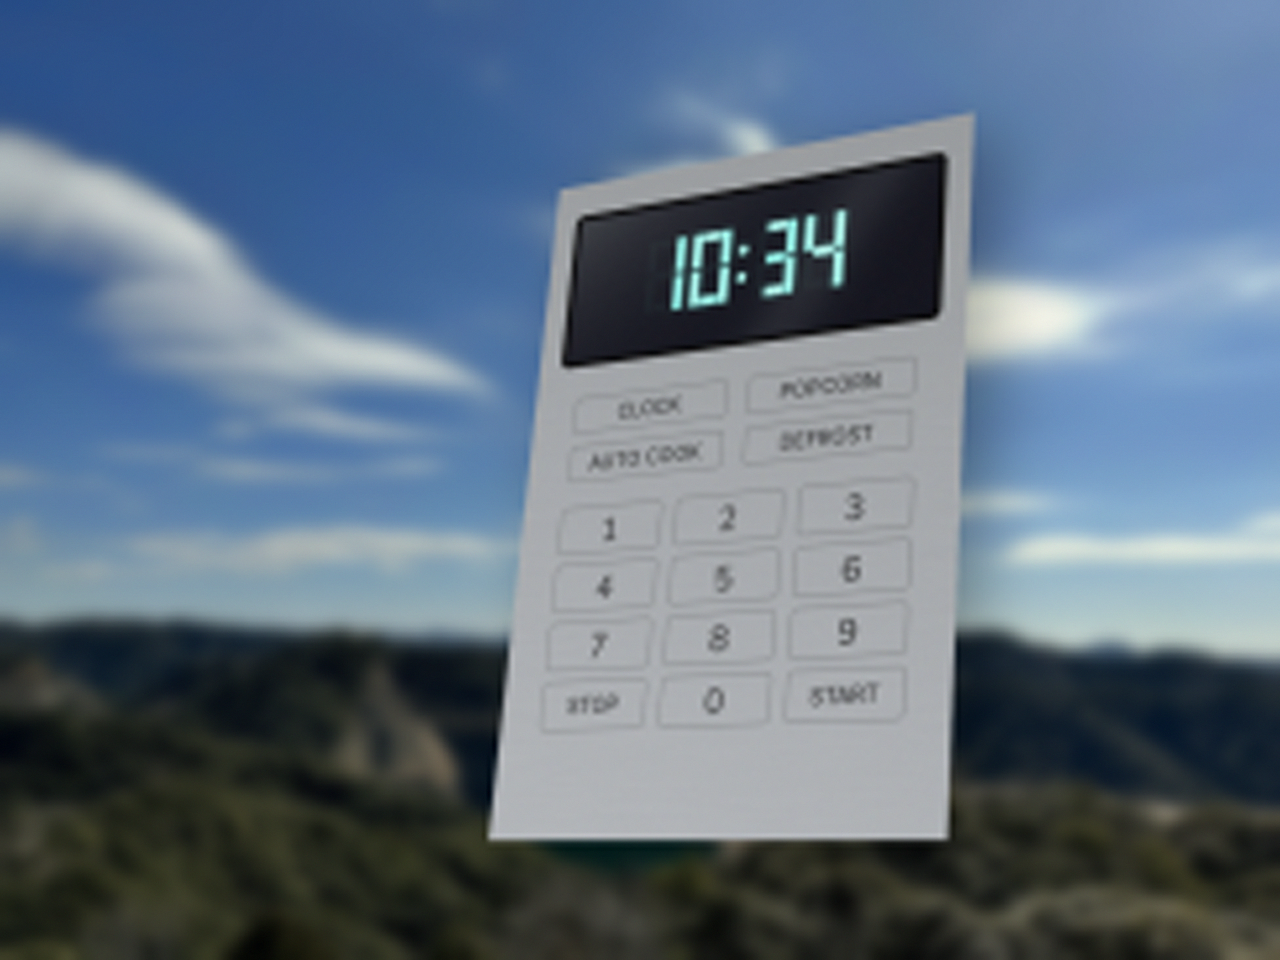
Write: 10:34
